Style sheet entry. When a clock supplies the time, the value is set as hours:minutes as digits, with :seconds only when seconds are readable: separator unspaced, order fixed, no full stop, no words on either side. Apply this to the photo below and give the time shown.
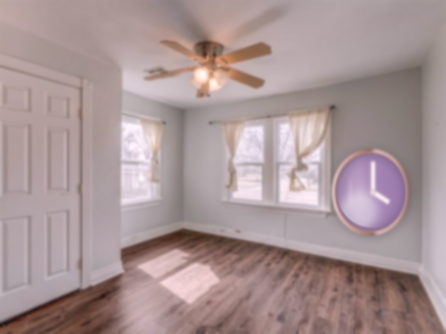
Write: 4:00
